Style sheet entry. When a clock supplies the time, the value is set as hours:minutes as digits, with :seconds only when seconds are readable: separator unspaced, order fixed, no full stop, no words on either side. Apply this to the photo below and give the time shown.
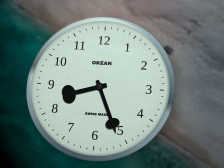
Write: 8:26
